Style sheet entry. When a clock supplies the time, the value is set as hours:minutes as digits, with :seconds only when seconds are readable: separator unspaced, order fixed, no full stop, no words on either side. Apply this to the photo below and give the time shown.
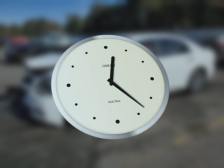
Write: 12:23
